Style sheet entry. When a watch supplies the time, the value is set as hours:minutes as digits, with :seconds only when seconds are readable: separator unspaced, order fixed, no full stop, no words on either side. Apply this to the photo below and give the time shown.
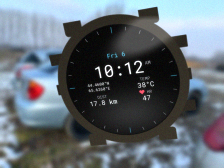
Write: 10:12
